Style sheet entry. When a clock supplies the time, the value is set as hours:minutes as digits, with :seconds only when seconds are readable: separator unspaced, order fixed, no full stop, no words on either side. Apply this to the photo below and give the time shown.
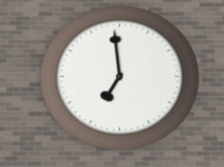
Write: 6:59
